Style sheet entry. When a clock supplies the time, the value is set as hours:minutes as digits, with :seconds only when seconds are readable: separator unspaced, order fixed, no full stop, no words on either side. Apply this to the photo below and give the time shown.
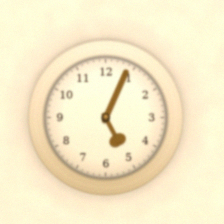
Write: 5:04
